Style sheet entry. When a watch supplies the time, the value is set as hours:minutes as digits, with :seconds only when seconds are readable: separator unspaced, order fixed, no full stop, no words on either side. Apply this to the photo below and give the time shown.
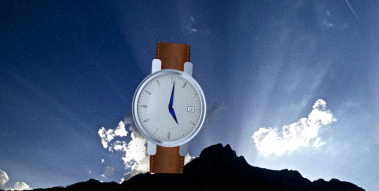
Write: 5:01
